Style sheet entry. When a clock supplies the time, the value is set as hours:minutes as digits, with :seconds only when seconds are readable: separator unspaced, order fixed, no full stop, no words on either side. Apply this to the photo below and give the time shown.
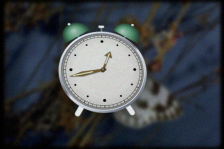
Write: 12:43
